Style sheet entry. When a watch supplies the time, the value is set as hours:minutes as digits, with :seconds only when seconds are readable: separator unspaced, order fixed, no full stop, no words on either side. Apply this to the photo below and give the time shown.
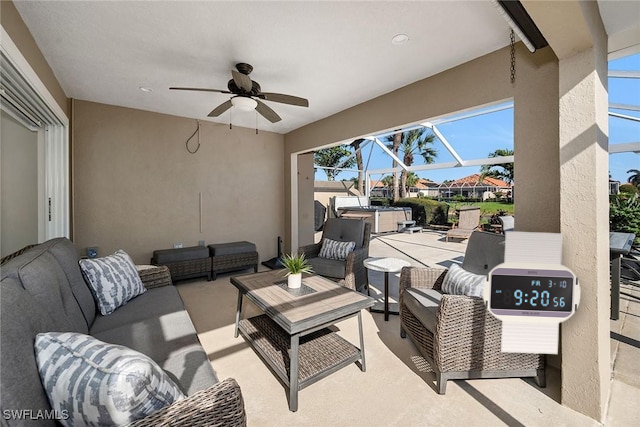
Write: 9:20:56
